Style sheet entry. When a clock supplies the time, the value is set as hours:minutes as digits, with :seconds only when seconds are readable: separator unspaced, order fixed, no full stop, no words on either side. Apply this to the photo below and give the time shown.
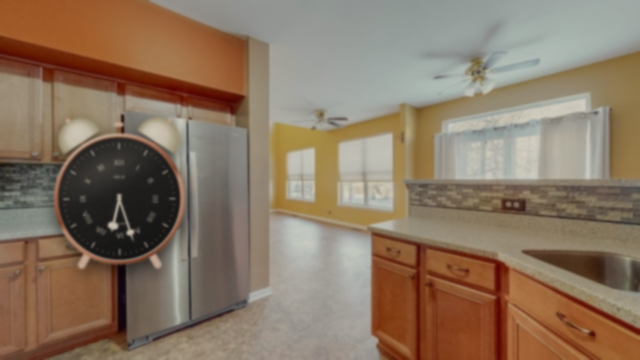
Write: 6:27
